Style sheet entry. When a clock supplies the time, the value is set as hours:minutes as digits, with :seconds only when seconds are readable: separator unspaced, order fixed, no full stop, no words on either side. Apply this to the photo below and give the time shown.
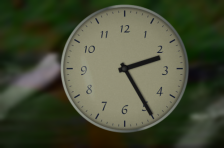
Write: 2:25
